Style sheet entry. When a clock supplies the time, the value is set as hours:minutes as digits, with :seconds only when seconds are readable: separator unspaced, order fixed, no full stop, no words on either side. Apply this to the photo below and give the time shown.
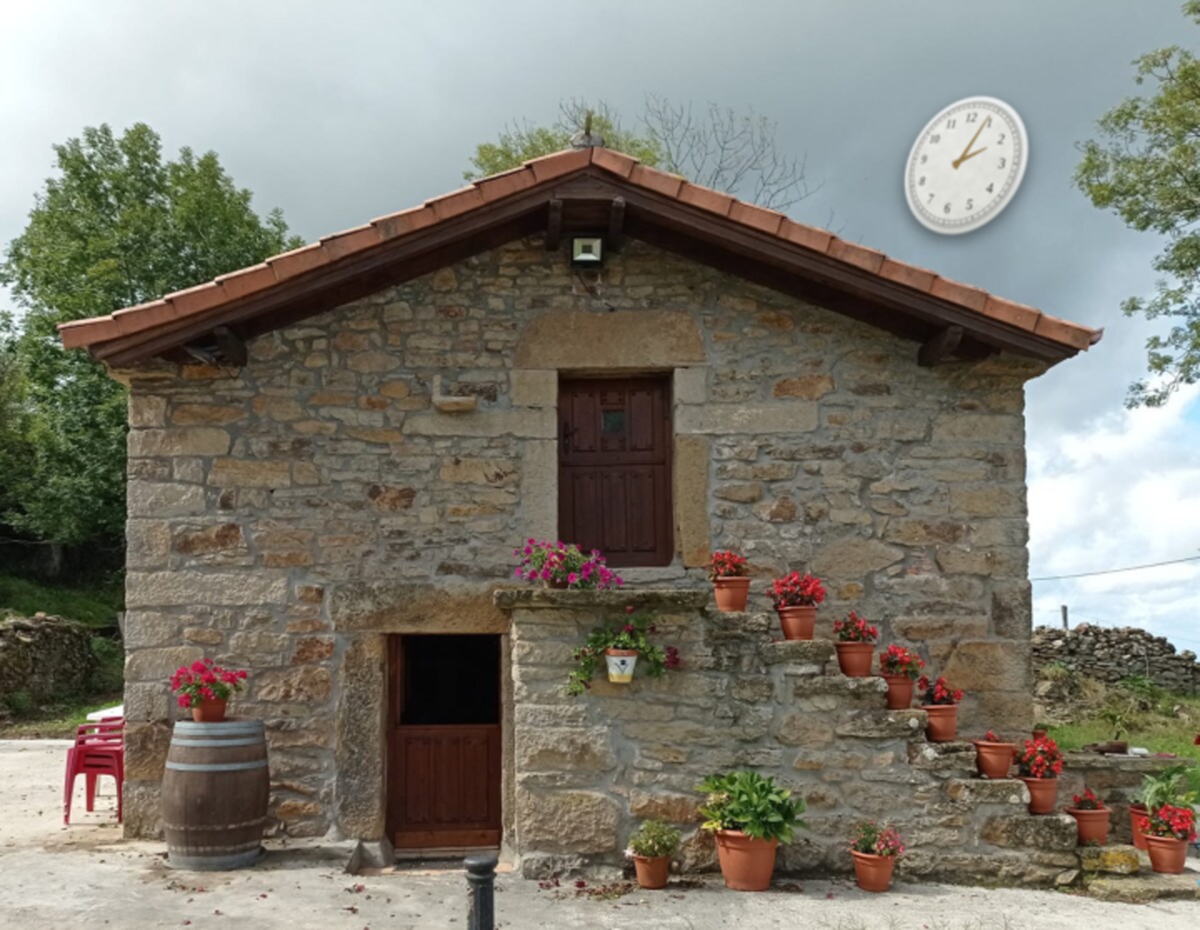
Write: 2:04
